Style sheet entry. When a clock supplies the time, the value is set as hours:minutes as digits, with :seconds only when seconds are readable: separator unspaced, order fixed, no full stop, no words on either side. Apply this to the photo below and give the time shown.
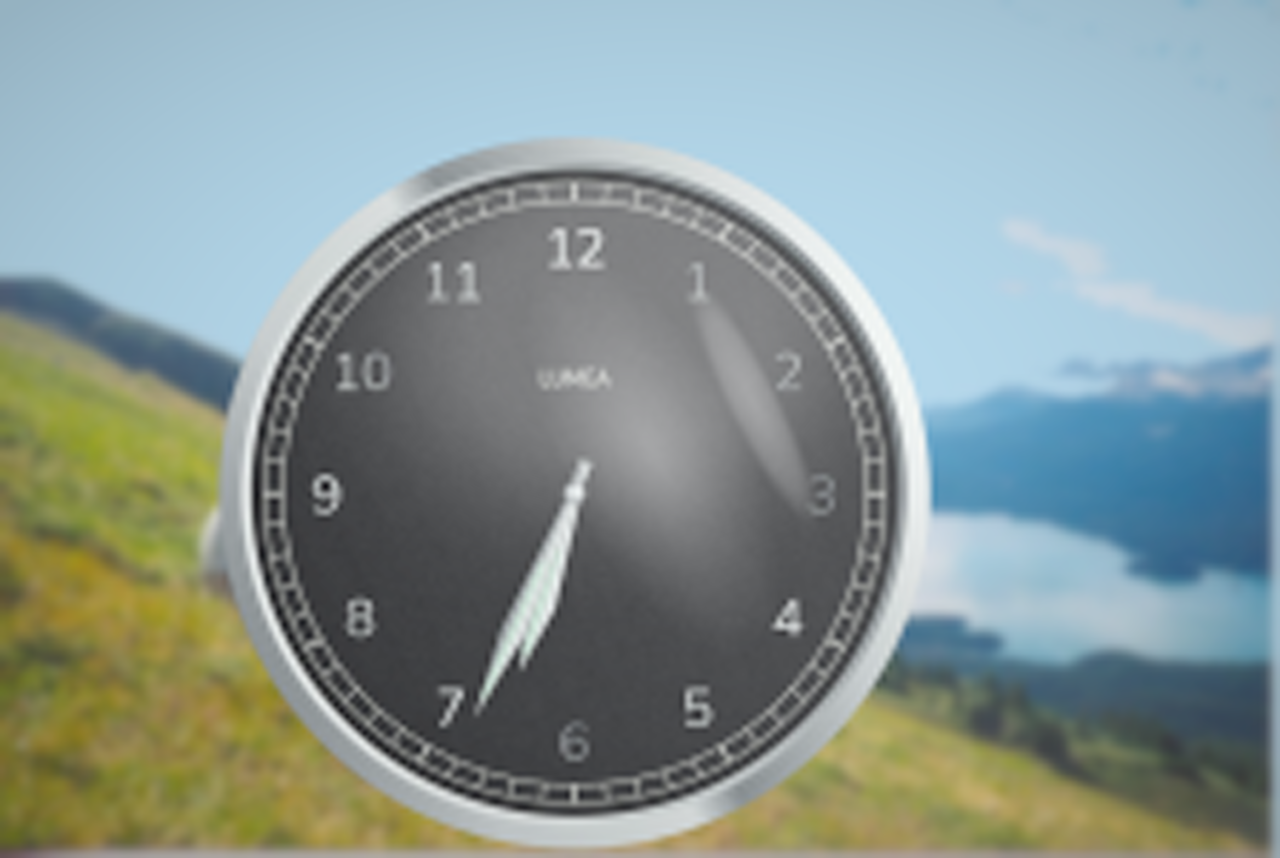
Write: 6:34
